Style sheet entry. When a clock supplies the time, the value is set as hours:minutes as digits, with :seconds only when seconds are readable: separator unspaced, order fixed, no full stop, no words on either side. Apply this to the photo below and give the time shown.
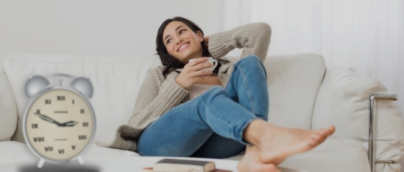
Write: 2:49
